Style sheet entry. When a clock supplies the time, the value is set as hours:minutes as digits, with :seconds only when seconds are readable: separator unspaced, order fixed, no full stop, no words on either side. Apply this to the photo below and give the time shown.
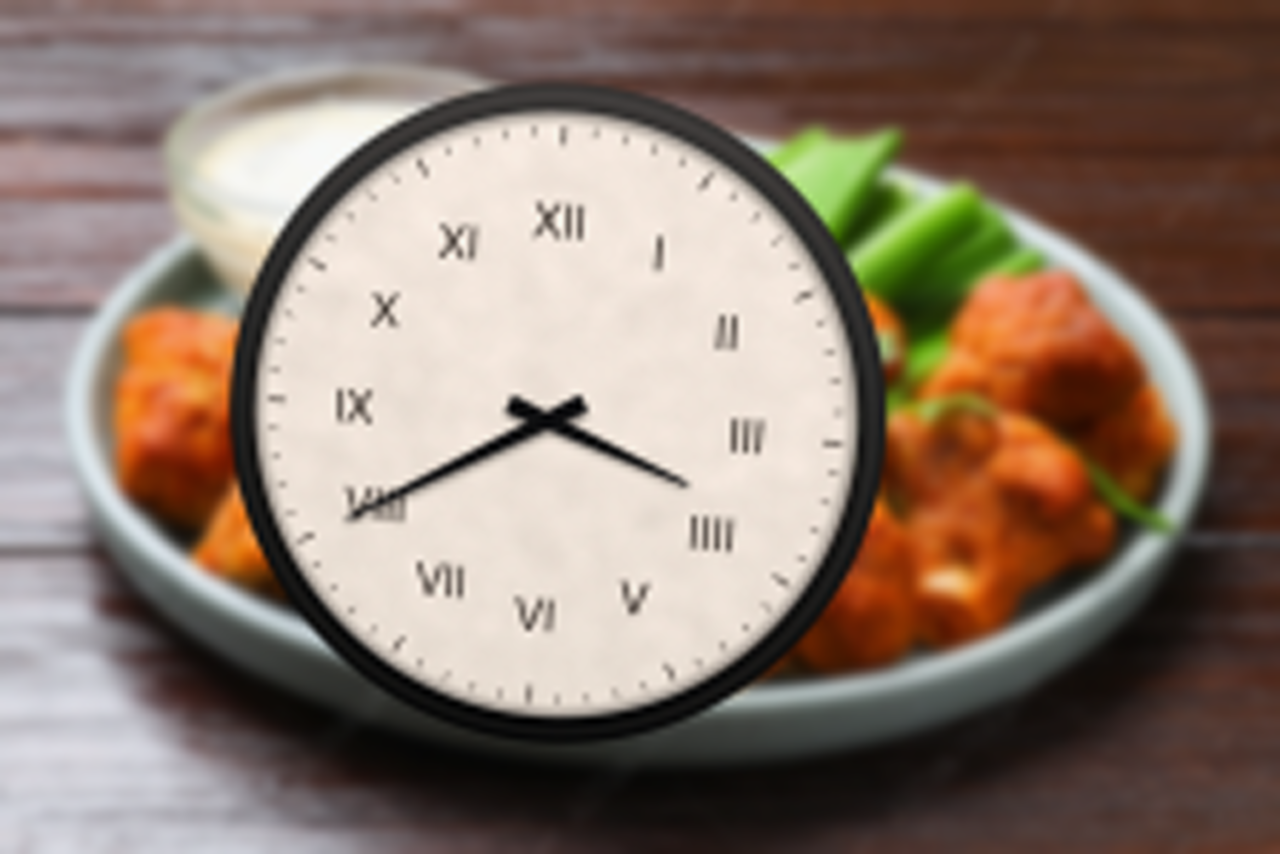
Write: 3:40
